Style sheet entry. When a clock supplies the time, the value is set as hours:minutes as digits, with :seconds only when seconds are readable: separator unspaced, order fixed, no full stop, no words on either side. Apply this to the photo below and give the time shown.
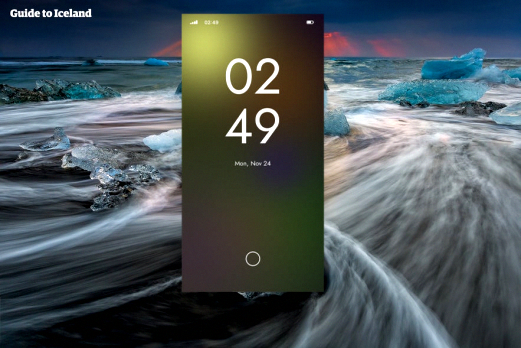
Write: 2:49
